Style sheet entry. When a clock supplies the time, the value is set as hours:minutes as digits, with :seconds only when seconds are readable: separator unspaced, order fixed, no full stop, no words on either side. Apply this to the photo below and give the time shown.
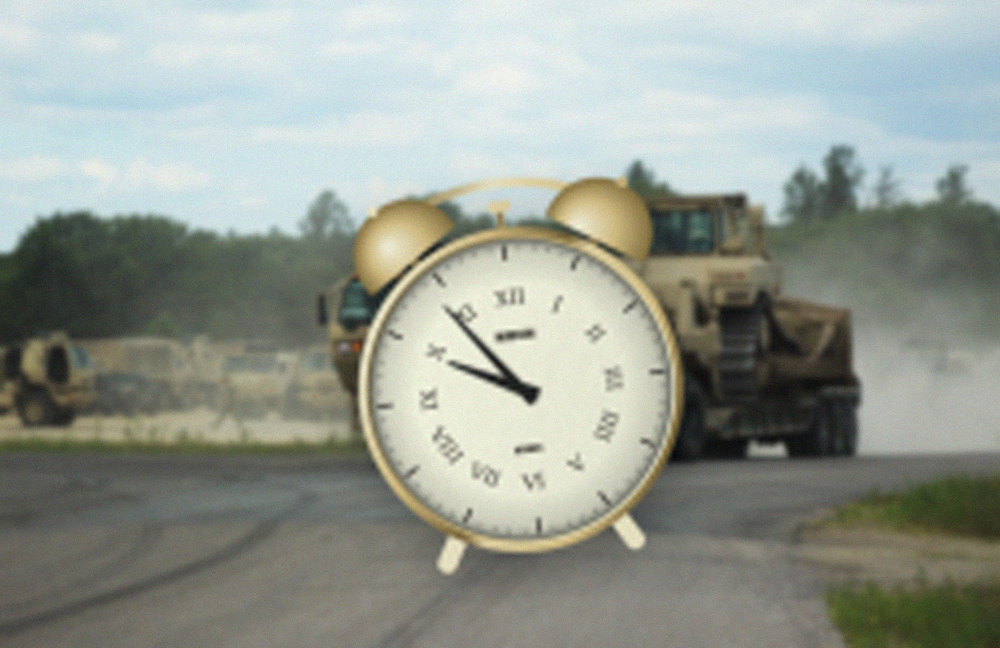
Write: 9:54
